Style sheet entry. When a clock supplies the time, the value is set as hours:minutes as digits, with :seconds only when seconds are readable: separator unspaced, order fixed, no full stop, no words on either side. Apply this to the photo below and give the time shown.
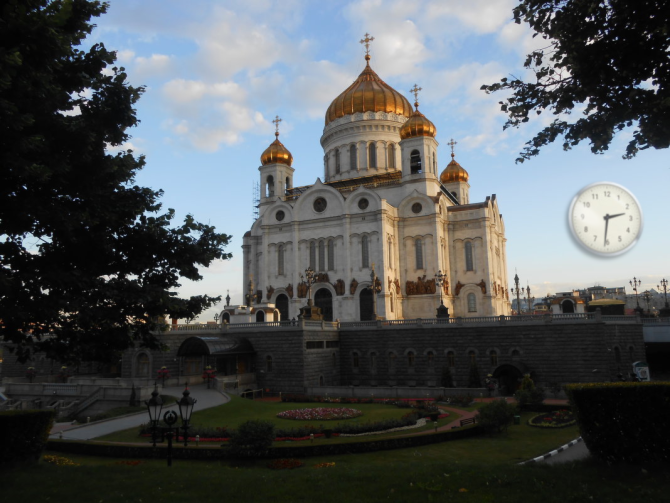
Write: 2:31
